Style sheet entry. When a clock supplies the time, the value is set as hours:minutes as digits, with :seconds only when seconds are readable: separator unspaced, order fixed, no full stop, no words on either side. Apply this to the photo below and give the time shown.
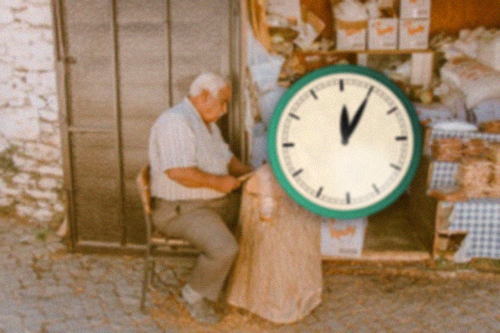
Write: 12:05
